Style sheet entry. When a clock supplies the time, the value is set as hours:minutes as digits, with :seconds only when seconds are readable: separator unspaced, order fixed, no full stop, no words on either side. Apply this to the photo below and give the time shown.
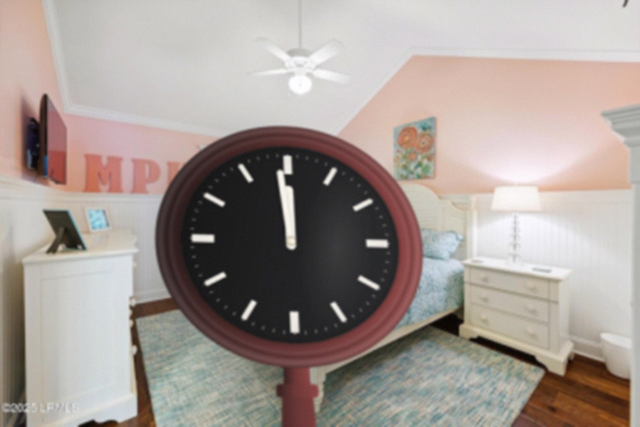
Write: 11:59
